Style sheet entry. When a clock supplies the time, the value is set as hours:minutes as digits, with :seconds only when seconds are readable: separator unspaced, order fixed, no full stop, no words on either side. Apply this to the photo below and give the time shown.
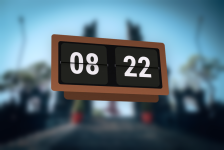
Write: 8:22
